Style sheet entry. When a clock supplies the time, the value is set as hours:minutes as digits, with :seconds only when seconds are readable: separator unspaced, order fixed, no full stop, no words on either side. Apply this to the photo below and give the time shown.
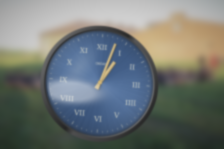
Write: 1:03
